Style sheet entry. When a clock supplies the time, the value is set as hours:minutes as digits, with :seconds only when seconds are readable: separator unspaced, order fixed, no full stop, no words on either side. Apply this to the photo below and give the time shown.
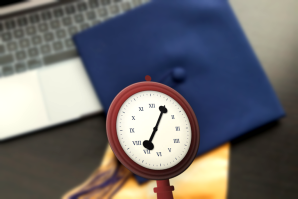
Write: 7:05
